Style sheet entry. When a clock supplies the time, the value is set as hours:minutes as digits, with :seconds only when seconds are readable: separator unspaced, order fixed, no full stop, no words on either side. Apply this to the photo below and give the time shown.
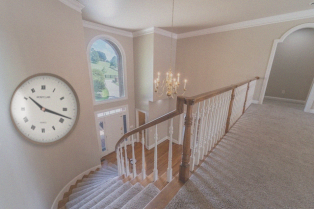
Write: 10:18
